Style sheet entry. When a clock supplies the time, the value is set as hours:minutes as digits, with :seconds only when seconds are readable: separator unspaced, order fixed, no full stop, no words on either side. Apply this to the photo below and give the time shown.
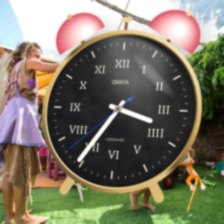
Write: 3:35:38
